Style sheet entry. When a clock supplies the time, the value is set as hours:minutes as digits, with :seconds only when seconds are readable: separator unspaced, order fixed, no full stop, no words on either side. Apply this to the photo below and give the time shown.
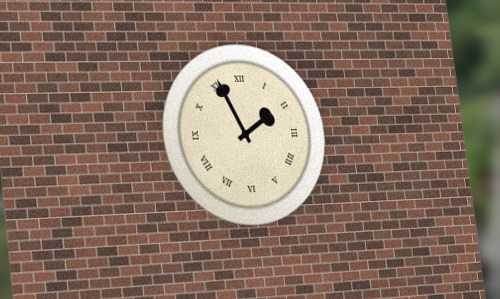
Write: 1:56
